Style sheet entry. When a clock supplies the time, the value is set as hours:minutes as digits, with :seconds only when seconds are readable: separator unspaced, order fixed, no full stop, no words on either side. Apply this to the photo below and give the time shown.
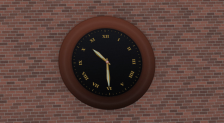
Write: 10:30
